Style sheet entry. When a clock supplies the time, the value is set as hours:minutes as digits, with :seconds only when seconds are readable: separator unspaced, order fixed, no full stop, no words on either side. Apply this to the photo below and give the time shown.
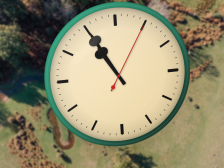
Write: 10:55:05
